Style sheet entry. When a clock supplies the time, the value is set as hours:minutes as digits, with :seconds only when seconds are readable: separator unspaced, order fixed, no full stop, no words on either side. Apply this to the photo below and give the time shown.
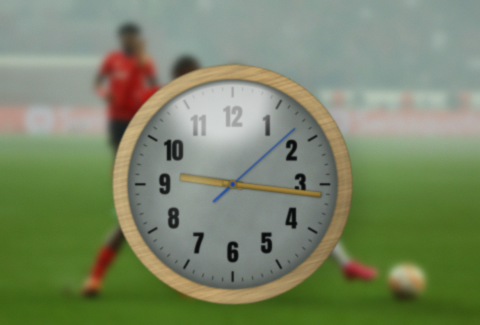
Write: 9:16:08
